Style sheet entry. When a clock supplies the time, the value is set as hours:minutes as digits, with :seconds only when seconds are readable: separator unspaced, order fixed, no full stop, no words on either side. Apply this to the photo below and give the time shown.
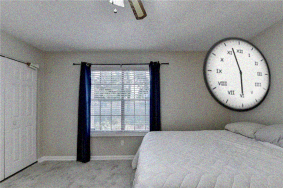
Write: 5:57
